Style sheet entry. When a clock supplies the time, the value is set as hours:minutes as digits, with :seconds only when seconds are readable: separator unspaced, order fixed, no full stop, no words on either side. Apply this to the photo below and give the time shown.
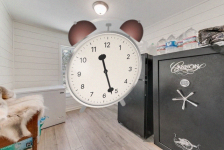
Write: 11:27
